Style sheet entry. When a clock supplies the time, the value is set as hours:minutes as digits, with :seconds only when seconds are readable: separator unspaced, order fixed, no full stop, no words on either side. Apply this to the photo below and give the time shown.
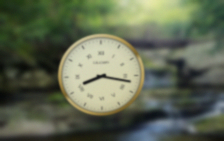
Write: 8:17
